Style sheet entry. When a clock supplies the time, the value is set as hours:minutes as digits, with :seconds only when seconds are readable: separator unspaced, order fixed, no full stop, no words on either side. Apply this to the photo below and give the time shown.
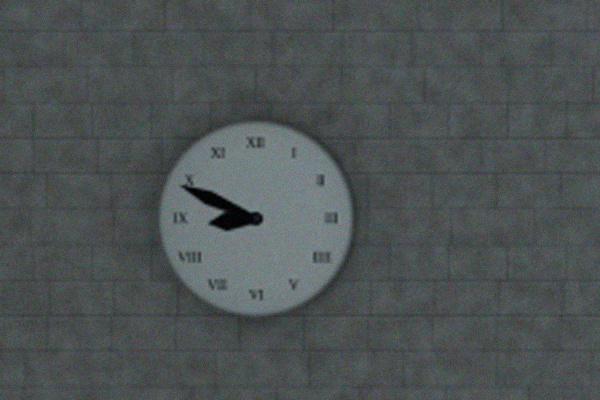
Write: 8:49
